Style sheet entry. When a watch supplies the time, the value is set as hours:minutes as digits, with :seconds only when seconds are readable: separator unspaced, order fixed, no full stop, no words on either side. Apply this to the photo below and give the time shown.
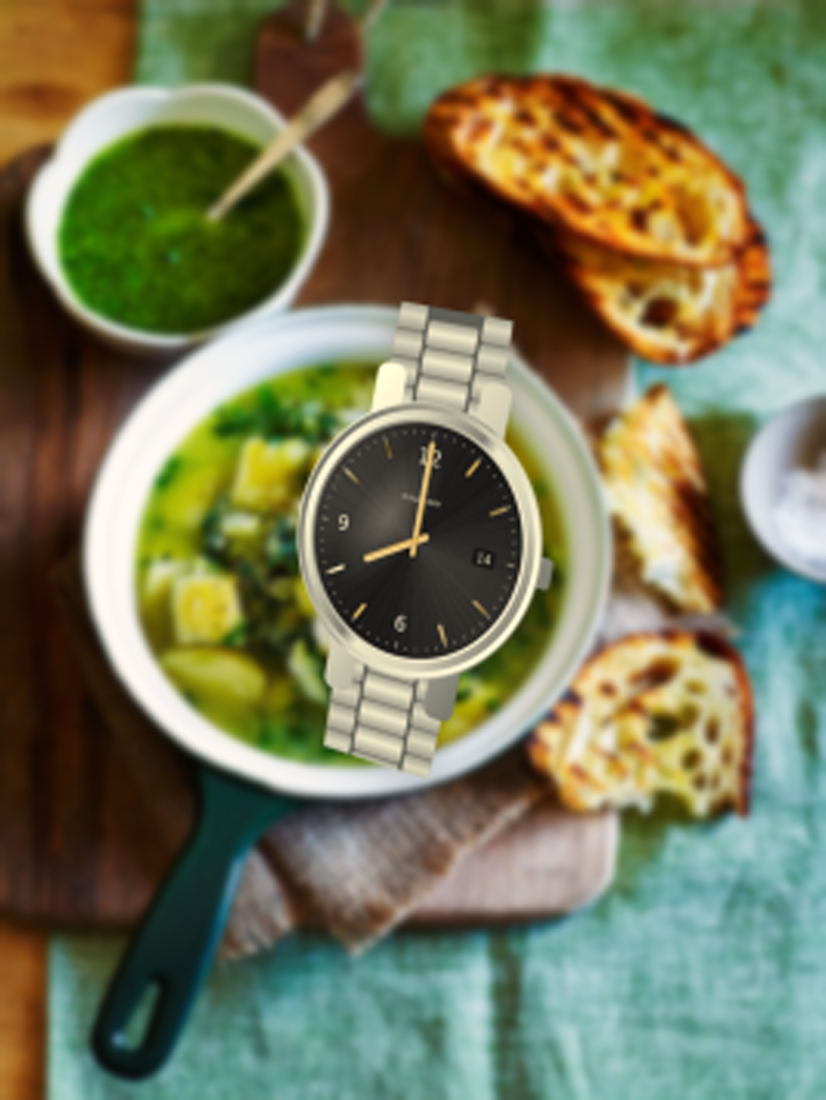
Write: 8:00
